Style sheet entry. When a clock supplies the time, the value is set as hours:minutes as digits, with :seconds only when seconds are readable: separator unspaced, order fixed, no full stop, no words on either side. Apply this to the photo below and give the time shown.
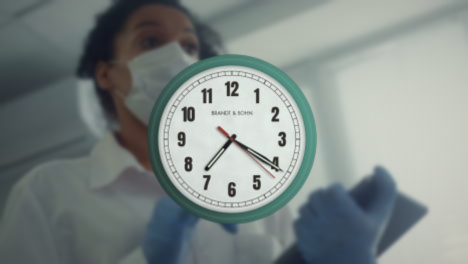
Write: 7:20:22
